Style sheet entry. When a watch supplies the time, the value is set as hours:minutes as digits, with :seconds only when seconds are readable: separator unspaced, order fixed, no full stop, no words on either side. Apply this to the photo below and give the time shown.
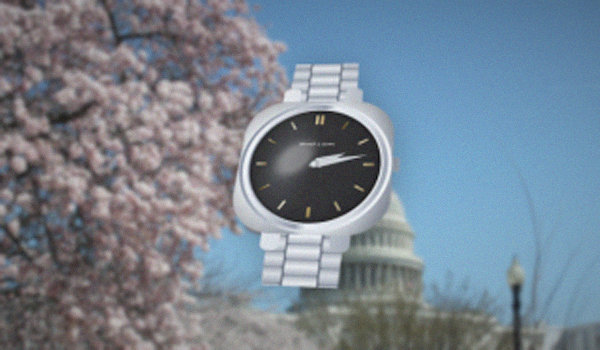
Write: 2:13
